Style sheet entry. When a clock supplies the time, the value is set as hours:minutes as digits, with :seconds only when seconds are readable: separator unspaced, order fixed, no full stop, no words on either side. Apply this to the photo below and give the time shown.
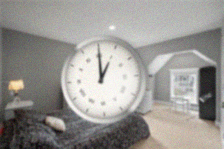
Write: 1:00
